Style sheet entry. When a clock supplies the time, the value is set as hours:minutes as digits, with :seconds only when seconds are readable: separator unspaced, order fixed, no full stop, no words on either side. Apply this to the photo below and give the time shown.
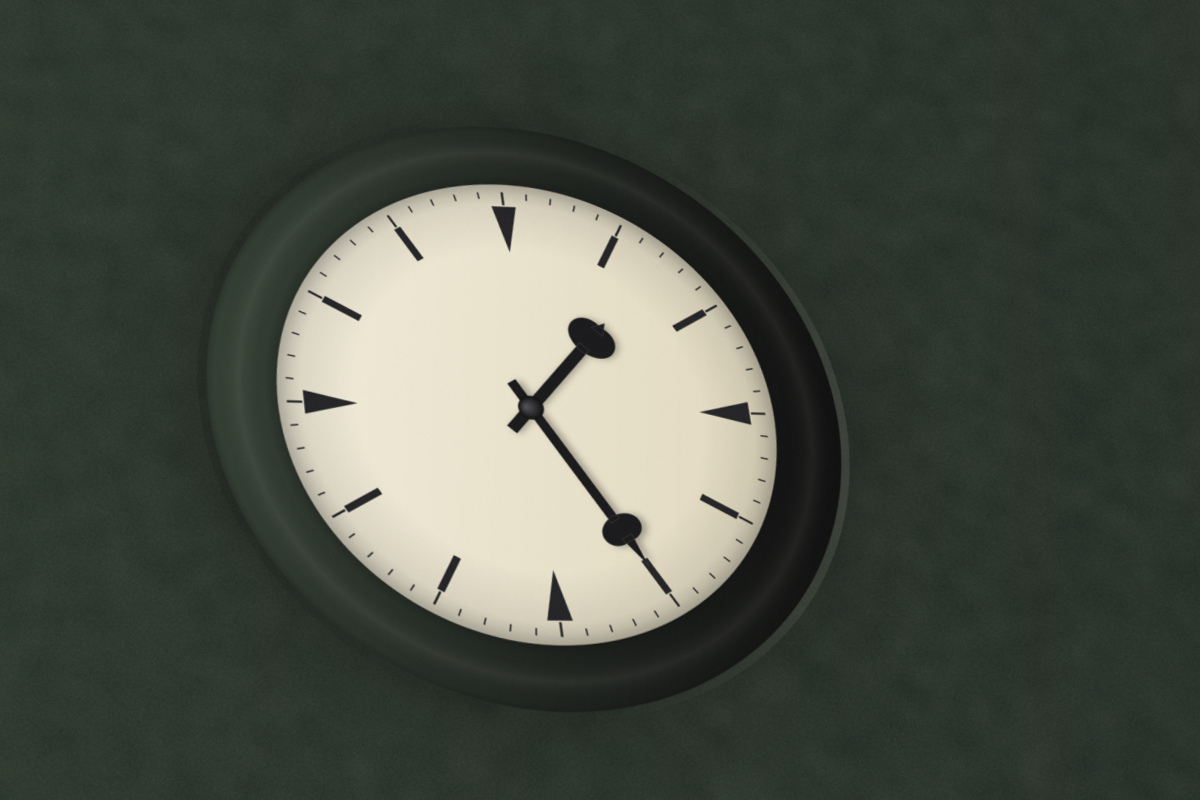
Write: 1:25
